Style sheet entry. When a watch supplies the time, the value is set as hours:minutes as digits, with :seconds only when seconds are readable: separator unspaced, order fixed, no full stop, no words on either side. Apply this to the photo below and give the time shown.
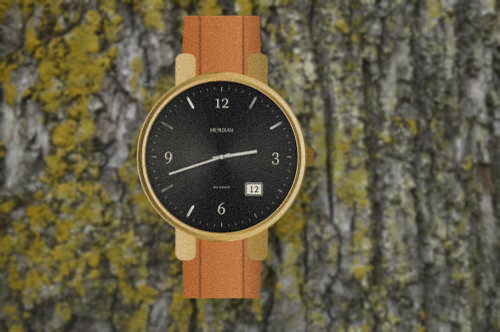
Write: 2:42
